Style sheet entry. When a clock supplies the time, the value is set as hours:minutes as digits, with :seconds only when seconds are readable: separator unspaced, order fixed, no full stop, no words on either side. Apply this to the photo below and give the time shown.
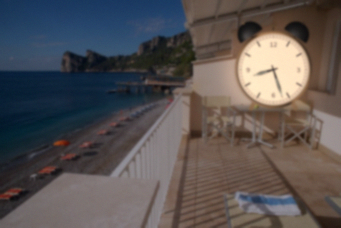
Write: 8:27
